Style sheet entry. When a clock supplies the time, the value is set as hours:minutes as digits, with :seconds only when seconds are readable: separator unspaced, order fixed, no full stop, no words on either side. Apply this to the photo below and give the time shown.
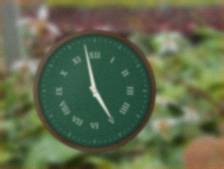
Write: 4:58
